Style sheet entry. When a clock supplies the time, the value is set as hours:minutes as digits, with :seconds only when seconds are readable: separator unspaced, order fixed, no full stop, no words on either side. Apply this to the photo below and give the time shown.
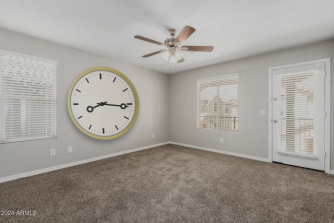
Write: 8:16
